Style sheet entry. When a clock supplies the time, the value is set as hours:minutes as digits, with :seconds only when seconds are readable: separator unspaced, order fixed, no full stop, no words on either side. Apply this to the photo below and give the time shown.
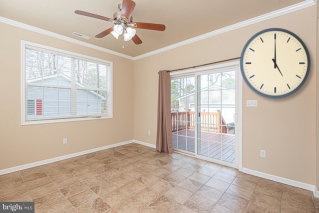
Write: 5:00
